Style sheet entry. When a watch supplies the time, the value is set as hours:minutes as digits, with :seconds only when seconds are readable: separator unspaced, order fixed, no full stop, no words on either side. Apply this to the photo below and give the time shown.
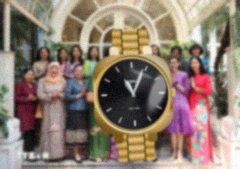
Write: 11:04
